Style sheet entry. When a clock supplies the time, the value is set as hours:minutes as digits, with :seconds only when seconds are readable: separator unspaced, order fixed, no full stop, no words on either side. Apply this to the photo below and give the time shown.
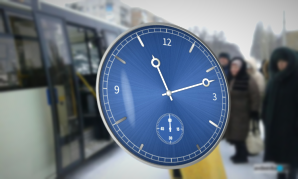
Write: 11:12
